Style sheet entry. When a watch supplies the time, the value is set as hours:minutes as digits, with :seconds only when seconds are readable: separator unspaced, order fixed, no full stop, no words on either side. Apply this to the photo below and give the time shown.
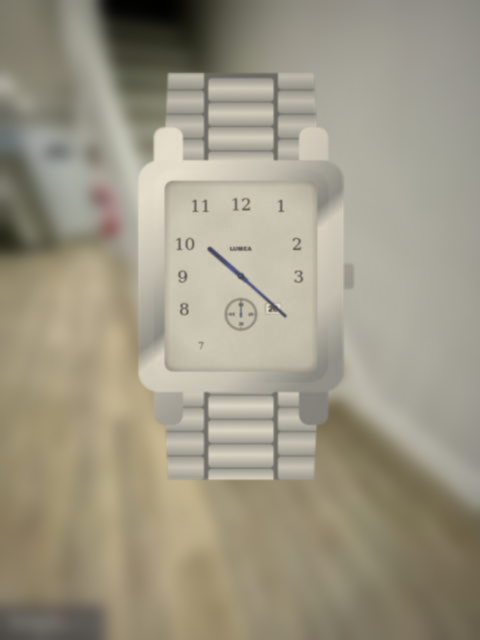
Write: 10:22
